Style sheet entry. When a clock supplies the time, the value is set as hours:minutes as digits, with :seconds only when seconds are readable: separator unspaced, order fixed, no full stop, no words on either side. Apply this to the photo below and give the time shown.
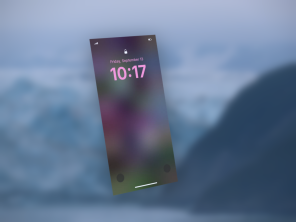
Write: 10:17
